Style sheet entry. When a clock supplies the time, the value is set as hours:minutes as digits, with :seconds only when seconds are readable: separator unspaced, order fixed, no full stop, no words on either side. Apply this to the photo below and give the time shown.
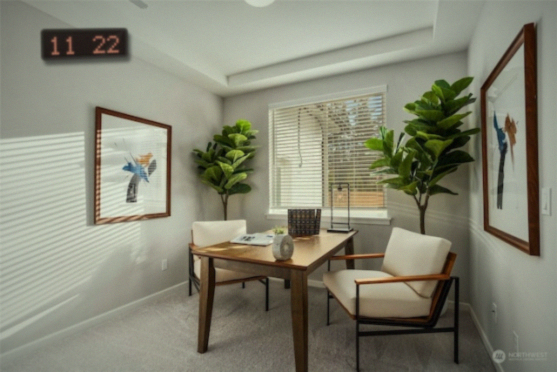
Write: 11:22
